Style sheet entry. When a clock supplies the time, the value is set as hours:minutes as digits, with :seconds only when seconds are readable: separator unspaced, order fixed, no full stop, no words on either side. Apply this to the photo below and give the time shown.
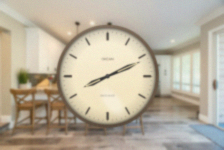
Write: 8:11
